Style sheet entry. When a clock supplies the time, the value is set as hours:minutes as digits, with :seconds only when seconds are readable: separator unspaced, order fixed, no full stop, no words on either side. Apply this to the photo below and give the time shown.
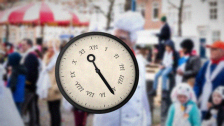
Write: 11:26
